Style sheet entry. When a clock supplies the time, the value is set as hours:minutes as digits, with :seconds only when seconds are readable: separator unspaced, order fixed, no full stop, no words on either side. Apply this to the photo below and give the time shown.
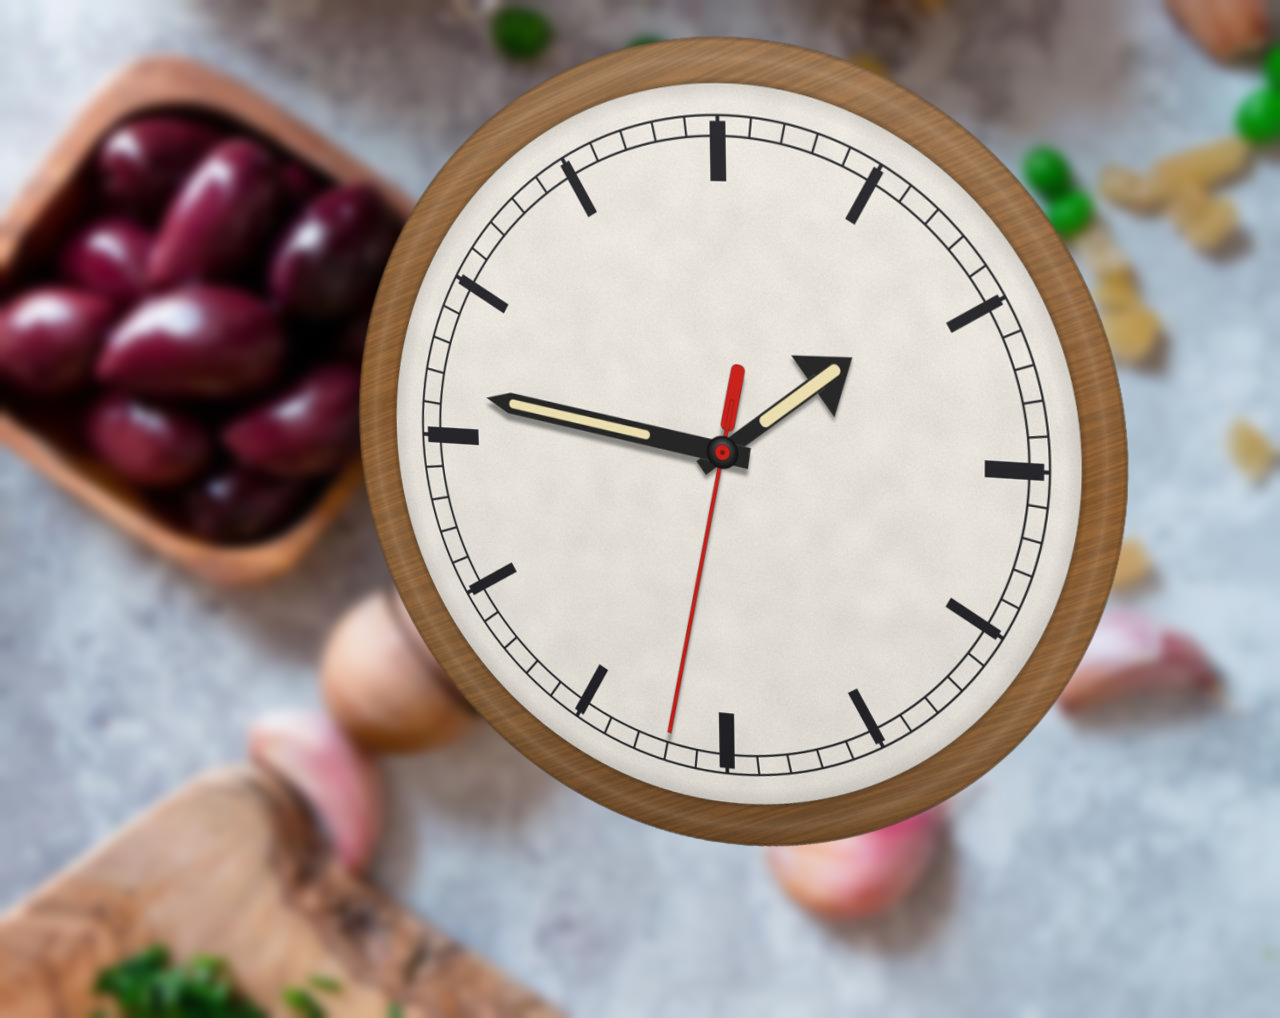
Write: 1:46:32
